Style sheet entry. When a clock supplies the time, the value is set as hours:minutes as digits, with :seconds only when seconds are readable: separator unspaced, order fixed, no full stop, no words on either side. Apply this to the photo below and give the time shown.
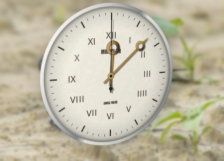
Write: 12:08:00
